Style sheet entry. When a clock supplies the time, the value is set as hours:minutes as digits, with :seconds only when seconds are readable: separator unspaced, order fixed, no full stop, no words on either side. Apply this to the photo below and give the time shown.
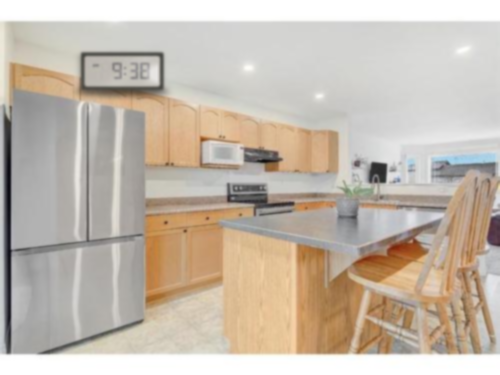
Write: 9:38
